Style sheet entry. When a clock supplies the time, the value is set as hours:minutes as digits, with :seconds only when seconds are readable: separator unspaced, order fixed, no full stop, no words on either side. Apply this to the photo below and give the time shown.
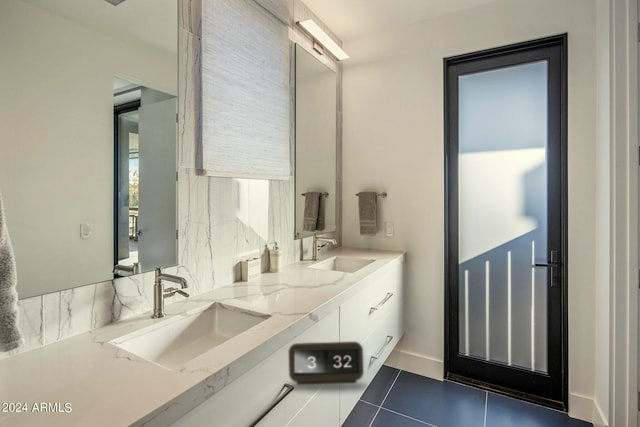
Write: 3:32
